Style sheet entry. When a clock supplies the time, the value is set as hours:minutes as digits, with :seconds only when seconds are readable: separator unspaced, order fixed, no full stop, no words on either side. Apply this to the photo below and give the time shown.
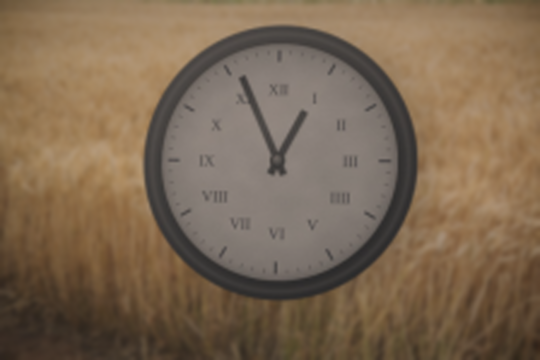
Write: 12:56
